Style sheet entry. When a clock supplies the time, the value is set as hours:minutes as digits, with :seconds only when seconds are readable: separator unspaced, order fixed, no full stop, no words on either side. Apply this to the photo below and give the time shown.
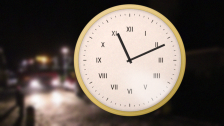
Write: 11:11
